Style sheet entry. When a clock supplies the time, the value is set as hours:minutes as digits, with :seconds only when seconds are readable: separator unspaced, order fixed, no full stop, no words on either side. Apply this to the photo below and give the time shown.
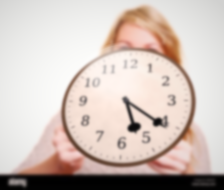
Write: 5:21
